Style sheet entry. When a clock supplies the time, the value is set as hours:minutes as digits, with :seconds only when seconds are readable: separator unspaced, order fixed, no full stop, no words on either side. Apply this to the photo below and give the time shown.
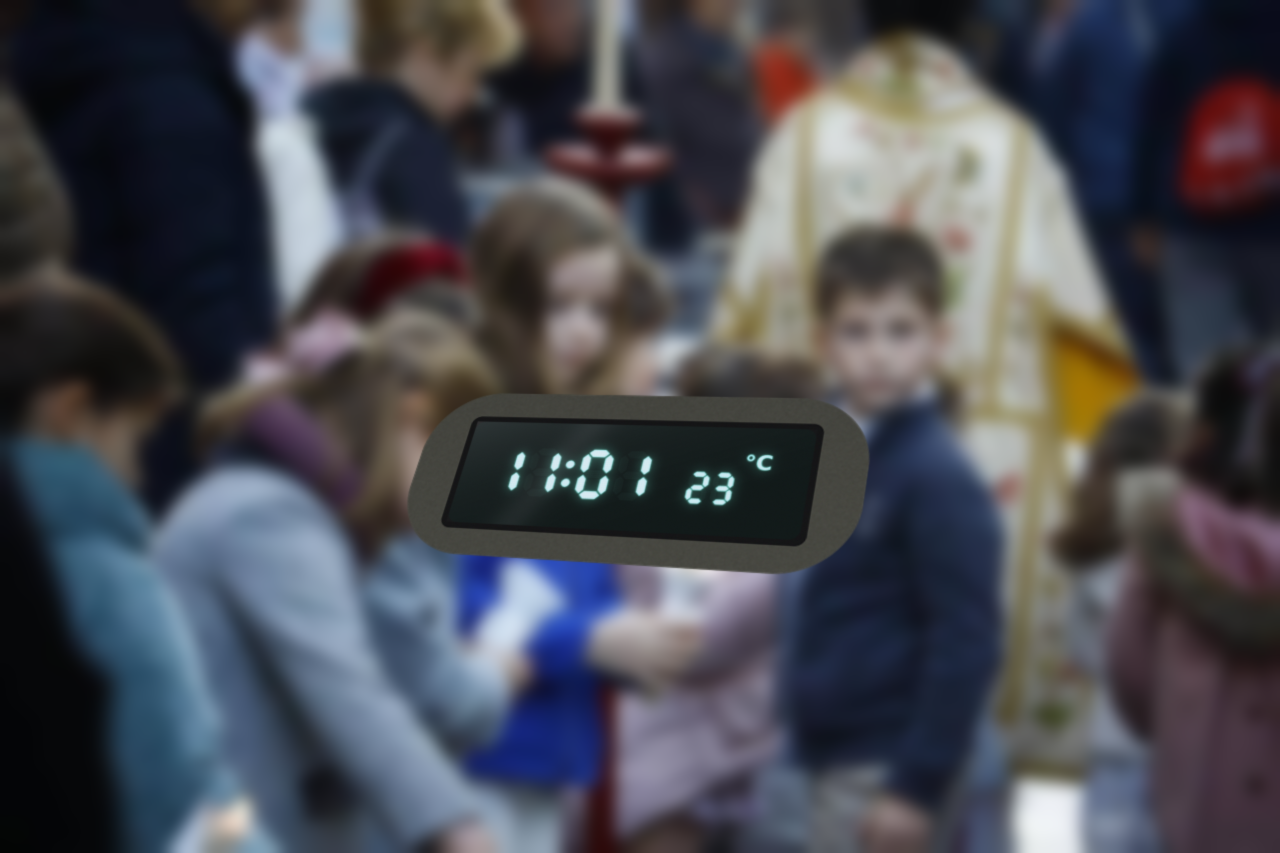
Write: 11:01
